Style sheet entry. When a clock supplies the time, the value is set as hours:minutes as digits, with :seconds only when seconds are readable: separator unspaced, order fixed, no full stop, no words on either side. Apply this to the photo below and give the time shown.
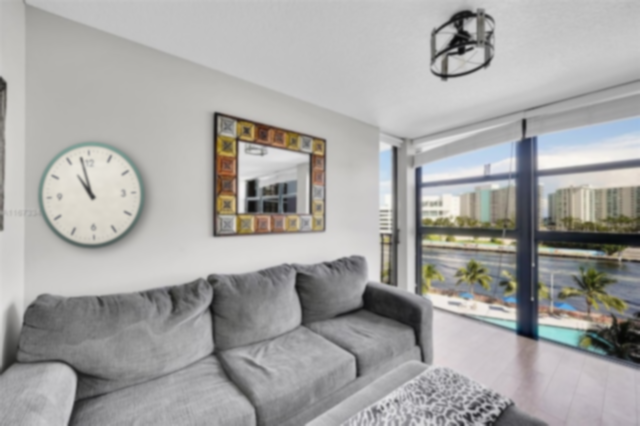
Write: 10:58
